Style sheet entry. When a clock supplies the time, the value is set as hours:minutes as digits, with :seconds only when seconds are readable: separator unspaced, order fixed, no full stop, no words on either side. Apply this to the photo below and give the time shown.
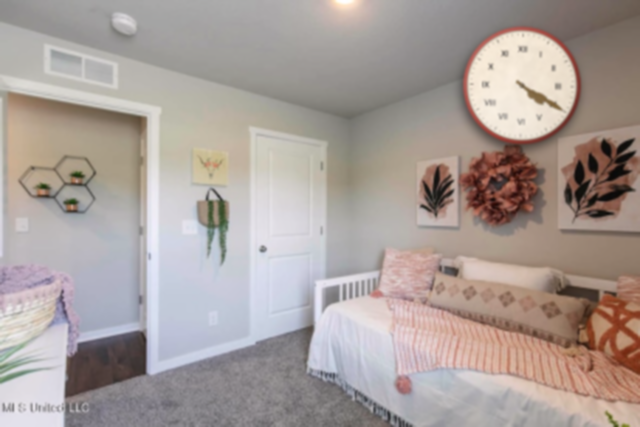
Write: 4:20
